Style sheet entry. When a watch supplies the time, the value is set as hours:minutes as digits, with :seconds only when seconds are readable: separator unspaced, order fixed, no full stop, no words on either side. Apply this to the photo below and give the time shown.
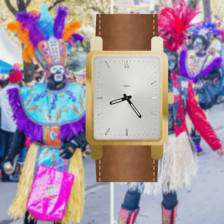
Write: 8:24
